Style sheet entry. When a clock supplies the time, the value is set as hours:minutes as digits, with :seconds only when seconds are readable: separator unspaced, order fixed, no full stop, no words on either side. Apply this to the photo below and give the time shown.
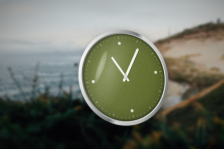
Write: 11:06
